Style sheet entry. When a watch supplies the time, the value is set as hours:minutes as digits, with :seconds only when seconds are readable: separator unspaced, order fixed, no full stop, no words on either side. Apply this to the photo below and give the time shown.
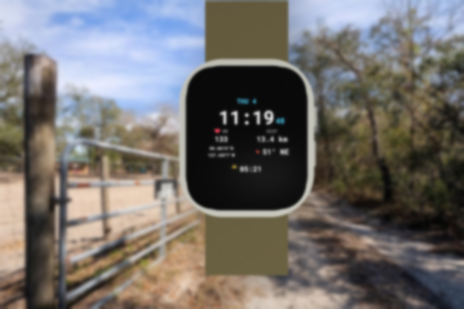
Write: 11:19
